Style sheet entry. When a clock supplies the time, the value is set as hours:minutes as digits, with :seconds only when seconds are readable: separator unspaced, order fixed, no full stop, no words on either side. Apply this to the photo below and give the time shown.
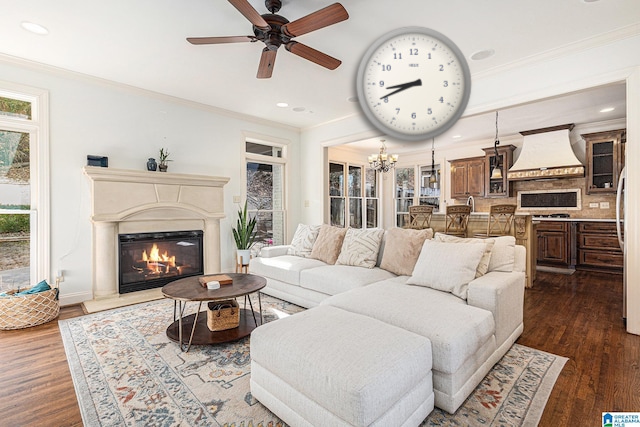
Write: 8:41
